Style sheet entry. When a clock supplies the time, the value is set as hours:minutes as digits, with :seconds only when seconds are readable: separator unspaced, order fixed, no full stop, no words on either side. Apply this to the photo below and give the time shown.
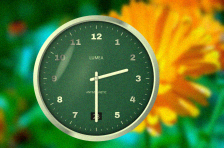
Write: 2:30
